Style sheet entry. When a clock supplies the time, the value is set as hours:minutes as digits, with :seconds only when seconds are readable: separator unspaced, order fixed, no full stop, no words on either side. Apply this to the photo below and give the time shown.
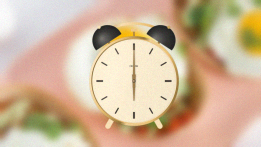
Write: 6:00
